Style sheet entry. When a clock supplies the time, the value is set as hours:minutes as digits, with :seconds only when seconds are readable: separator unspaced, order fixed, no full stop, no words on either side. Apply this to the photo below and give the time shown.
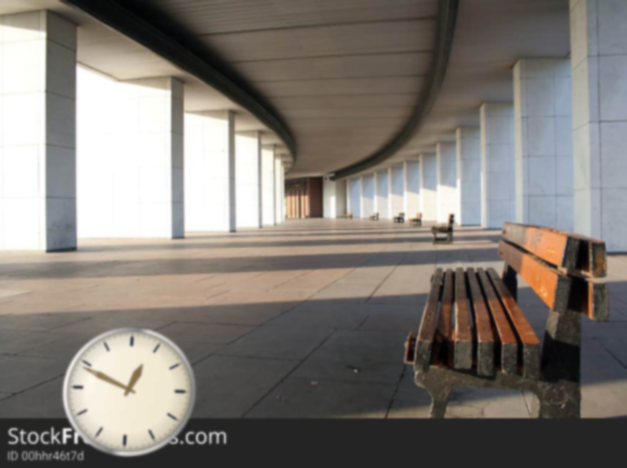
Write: 12:49
